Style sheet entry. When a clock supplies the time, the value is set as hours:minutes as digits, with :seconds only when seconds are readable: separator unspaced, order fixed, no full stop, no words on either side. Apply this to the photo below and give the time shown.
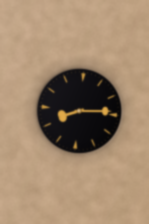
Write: 8:14
